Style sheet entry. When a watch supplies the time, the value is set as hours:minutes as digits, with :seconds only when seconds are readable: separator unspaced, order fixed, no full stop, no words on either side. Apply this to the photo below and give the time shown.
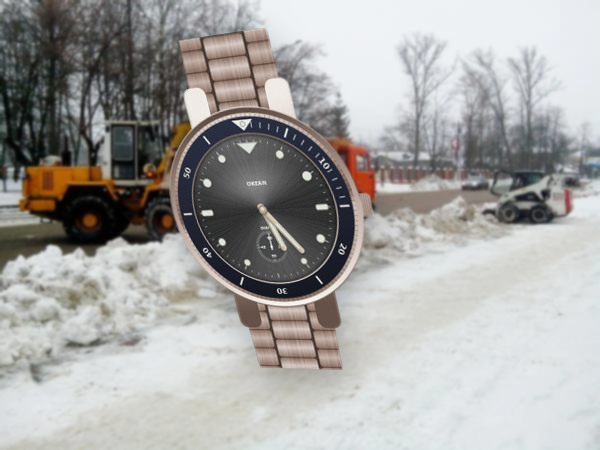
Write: 5:24
